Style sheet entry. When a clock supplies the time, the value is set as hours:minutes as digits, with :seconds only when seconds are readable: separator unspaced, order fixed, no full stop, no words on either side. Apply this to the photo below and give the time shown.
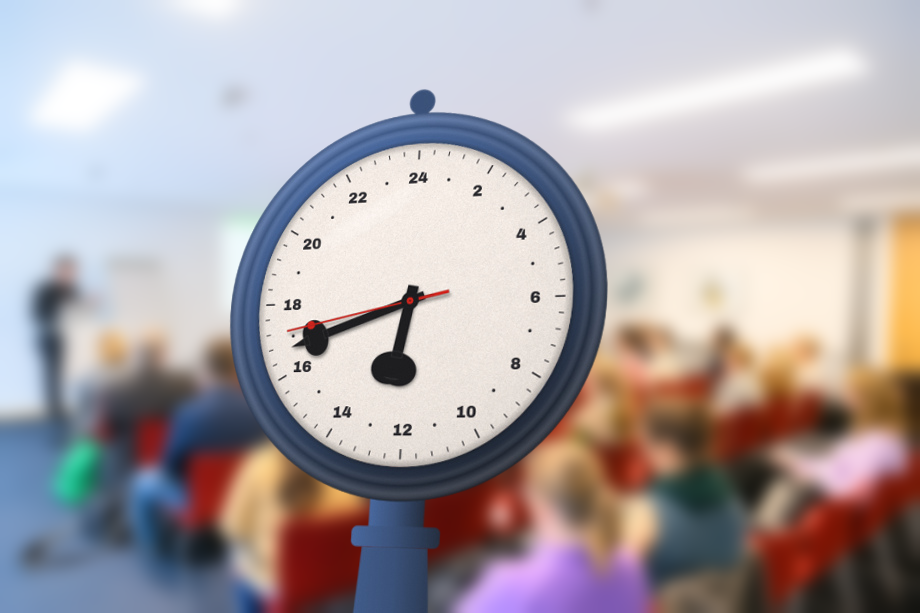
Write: 12:41:43
